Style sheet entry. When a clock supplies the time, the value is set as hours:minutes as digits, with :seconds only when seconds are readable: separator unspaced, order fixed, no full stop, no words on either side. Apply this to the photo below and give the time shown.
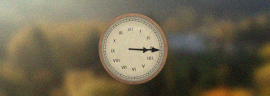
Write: 3:16
